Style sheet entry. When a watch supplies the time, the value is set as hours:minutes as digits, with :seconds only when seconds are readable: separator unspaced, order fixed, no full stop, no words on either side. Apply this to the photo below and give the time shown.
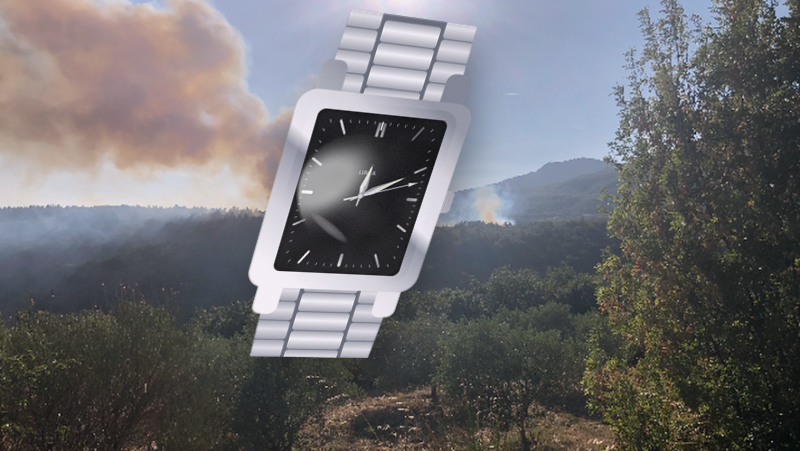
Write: 12:10:12
